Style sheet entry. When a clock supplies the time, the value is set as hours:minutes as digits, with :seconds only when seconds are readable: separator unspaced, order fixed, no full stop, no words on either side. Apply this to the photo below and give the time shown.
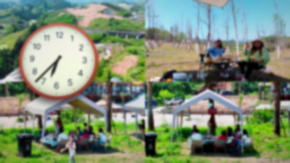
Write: 6:37
